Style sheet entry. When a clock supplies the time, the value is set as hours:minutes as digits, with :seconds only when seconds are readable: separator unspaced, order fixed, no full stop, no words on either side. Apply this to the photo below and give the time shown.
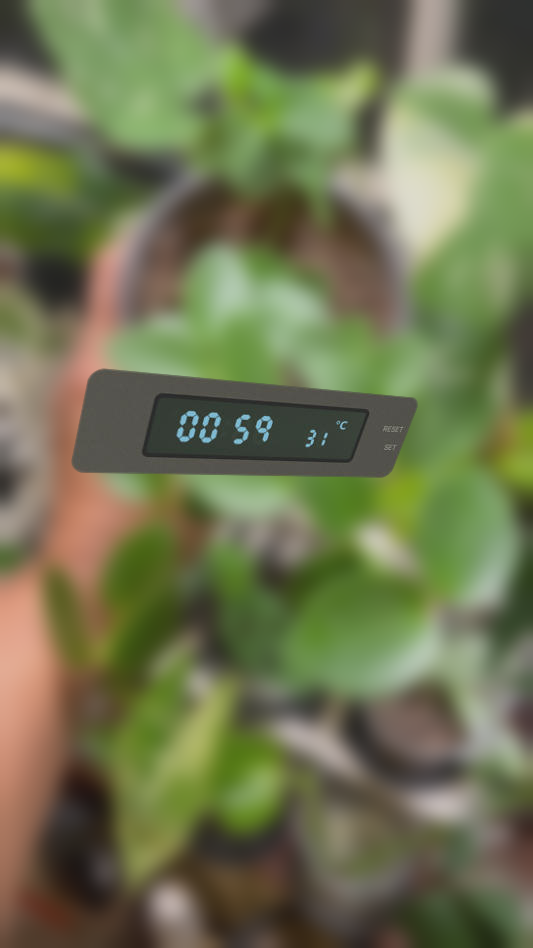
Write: 0:59
